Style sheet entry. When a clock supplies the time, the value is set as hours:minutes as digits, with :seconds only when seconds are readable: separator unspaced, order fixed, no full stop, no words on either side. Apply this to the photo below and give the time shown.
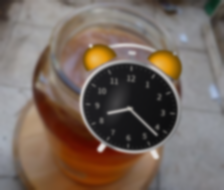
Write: 8:22
